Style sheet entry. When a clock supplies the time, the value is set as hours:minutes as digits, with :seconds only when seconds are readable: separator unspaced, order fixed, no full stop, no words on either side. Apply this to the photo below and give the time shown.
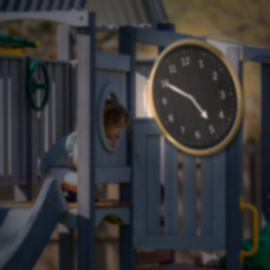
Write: 4:50
